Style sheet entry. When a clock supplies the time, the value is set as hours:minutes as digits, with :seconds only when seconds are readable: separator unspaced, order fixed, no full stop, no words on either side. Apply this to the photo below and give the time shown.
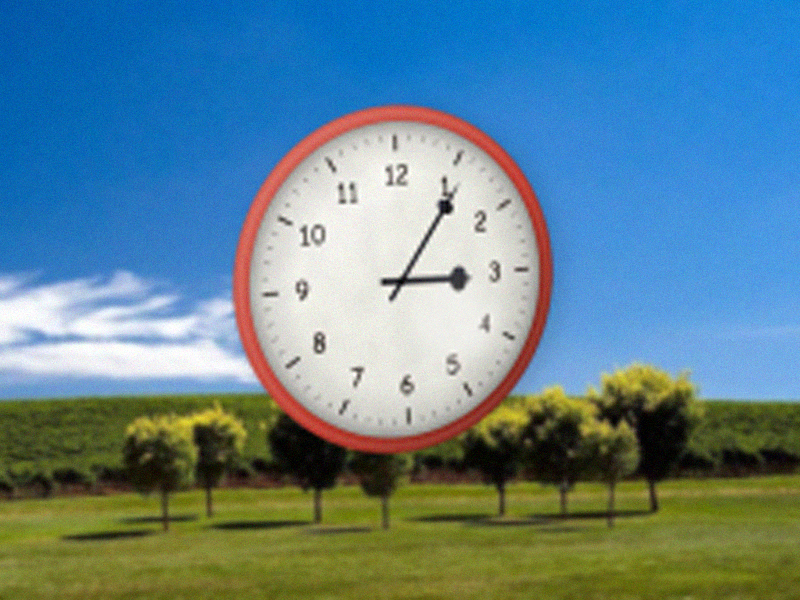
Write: 3:06
